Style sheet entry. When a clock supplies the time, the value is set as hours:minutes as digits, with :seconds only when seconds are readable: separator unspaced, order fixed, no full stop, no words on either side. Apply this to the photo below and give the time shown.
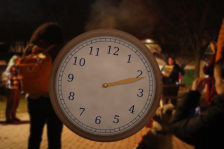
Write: 2:11
